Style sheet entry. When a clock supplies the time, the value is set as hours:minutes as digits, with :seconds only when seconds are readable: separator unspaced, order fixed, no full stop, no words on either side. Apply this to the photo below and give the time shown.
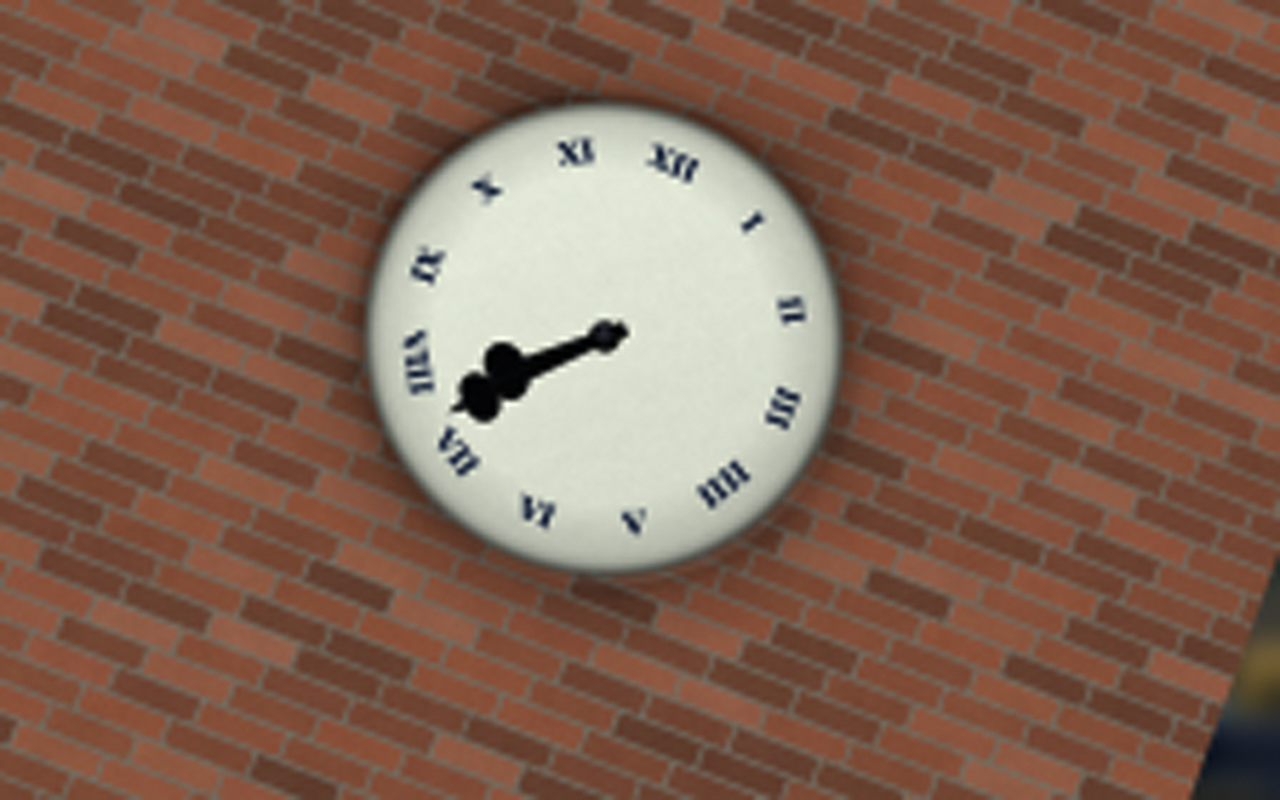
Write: 7:37
